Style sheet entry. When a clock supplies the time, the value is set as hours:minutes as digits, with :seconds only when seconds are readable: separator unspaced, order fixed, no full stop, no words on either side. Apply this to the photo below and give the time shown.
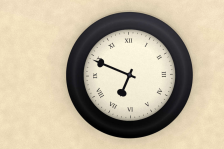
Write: 6:49
